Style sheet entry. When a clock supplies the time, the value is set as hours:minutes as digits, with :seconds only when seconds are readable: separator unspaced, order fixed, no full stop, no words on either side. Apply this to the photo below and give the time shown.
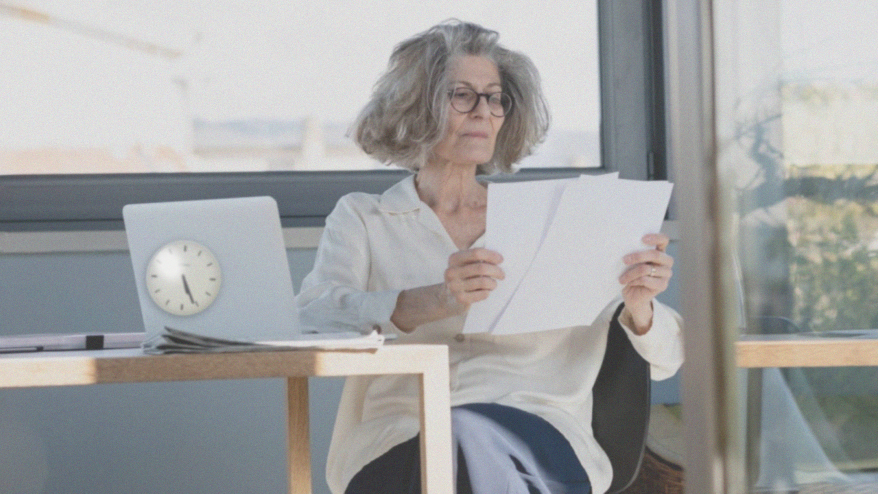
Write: 5:26
